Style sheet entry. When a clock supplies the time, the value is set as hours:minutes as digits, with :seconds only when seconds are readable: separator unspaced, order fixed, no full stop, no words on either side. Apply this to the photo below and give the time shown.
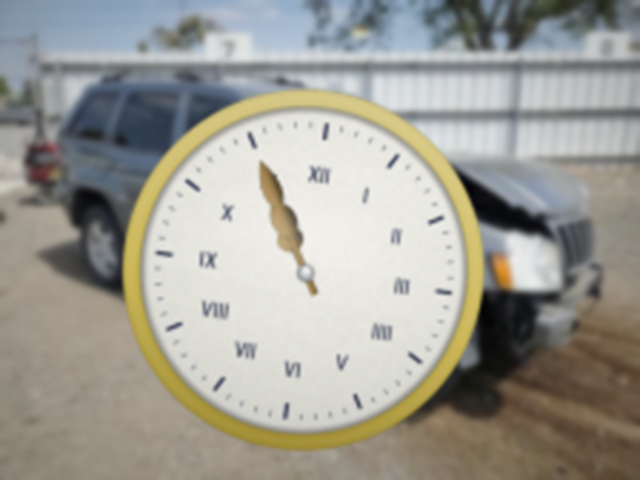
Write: 10:55
